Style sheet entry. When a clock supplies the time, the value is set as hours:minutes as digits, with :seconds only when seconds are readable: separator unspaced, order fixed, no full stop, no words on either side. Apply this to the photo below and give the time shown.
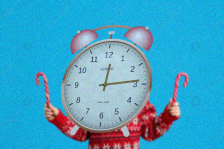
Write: 12:14
